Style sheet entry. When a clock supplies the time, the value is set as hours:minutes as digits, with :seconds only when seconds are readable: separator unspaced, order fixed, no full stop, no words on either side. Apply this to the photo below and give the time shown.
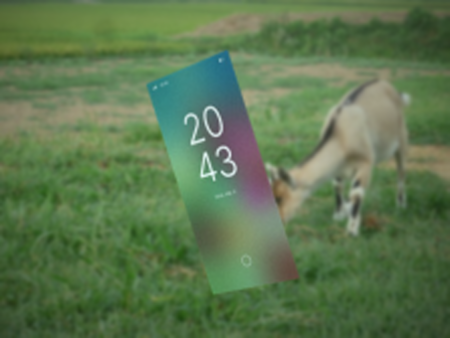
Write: 20:43
